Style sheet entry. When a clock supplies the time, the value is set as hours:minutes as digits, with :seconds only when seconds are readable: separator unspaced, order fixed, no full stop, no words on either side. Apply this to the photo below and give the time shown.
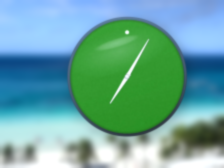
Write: 7:05
